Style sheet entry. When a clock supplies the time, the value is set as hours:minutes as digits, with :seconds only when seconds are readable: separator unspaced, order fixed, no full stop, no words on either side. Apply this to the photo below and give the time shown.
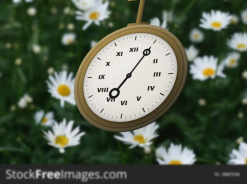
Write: 7:05
